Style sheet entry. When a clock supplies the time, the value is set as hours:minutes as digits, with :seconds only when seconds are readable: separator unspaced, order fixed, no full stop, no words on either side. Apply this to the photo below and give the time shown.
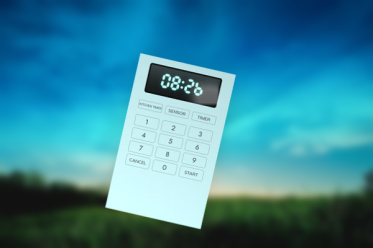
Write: 8:26
